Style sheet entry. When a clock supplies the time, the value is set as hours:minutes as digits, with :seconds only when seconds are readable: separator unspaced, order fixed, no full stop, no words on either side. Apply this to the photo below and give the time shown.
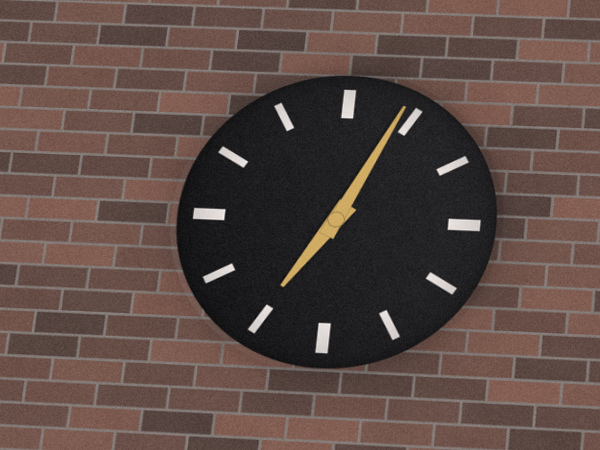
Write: 7:04
